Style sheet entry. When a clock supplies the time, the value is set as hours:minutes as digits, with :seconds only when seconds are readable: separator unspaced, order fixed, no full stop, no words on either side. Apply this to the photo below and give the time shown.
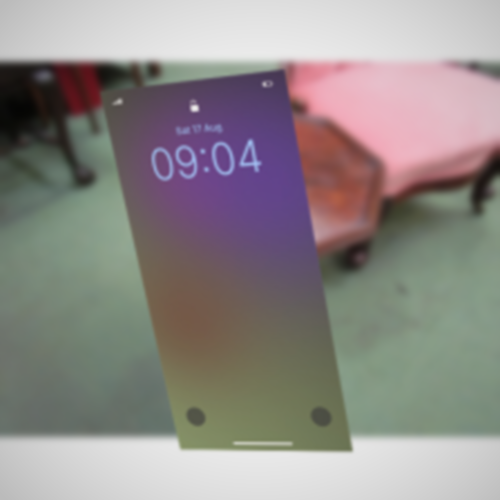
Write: 9:04
